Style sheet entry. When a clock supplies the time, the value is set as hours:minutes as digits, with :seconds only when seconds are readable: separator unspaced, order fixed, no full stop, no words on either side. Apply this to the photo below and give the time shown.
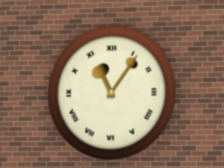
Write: 11:06
